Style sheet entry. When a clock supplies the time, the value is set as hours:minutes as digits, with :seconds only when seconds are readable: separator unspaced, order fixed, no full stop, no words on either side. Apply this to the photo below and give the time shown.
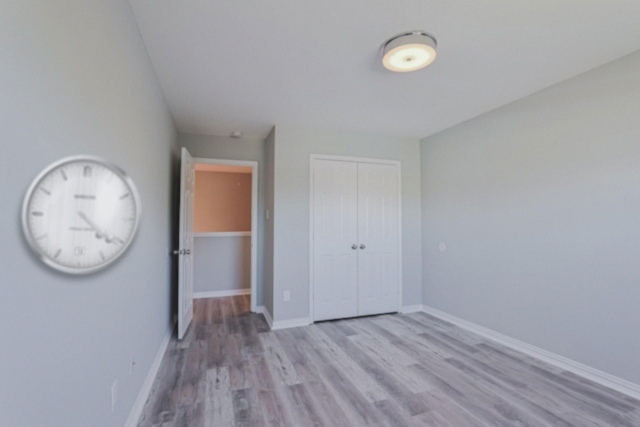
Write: 4:21
